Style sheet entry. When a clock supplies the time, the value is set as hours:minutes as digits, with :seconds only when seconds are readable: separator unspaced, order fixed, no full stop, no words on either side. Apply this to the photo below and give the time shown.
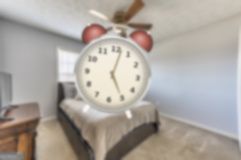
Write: 5:02
